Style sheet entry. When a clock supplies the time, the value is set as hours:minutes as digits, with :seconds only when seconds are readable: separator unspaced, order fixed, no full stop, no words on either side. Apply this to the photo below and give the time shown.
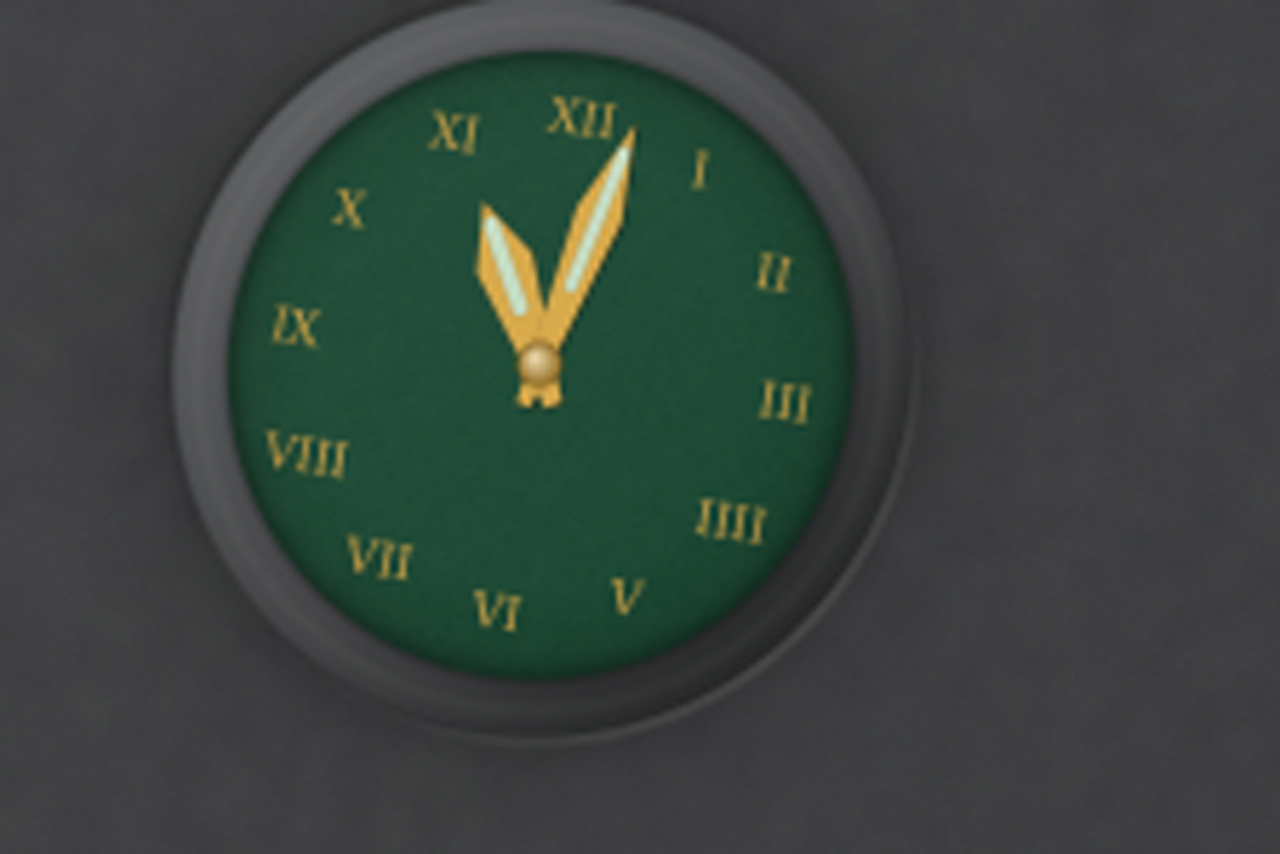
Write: 11:02
